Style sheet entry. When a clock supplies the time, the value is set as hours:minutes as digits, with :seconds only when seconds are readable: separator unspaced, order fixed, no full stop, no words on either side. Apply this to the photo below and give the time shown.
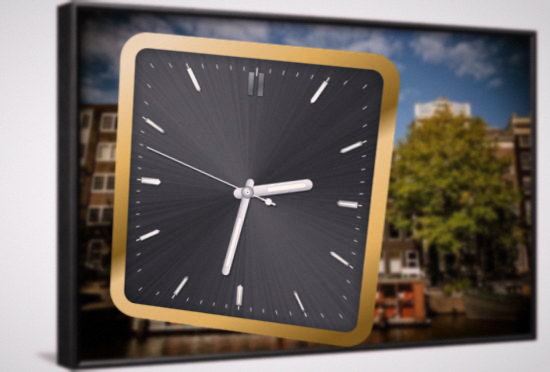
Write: 2:31:48
